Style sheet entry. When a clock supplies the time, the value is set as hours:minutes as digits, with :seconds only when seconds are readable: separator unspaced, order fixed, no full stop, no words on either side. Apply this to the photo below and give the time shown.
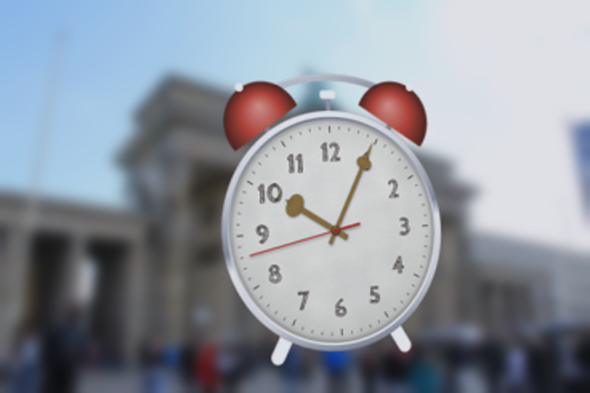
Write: 10:04:43
